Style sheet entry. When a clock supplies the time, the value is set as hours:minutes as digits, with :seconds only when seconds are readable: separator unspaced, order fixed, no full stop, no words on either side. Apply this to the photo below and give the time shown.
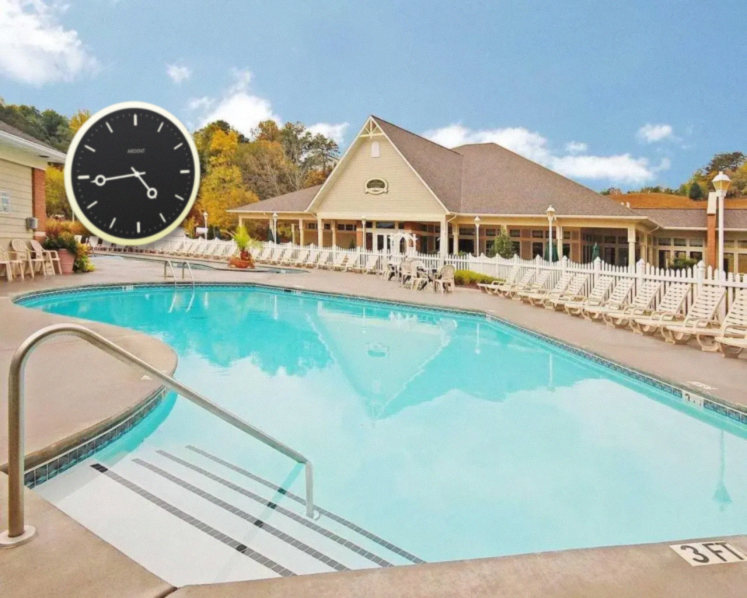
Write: 4:44
